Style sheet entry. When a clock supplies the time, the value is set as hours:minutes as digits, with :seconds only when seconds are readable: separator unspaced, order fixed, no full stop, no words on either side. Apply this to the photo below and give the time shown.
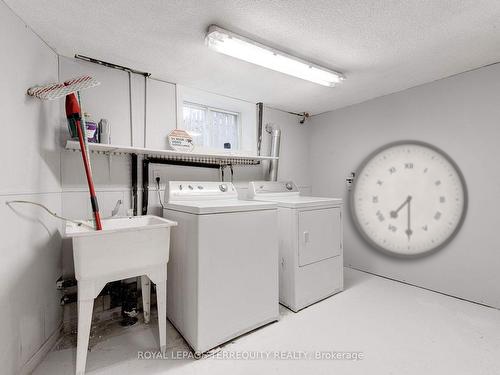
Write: 7:30
